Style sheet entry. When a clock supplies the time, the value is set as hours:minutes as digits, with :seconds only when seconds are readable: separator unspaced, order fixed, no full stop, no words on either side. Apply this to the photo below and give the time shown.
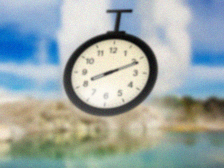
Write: 8:11
